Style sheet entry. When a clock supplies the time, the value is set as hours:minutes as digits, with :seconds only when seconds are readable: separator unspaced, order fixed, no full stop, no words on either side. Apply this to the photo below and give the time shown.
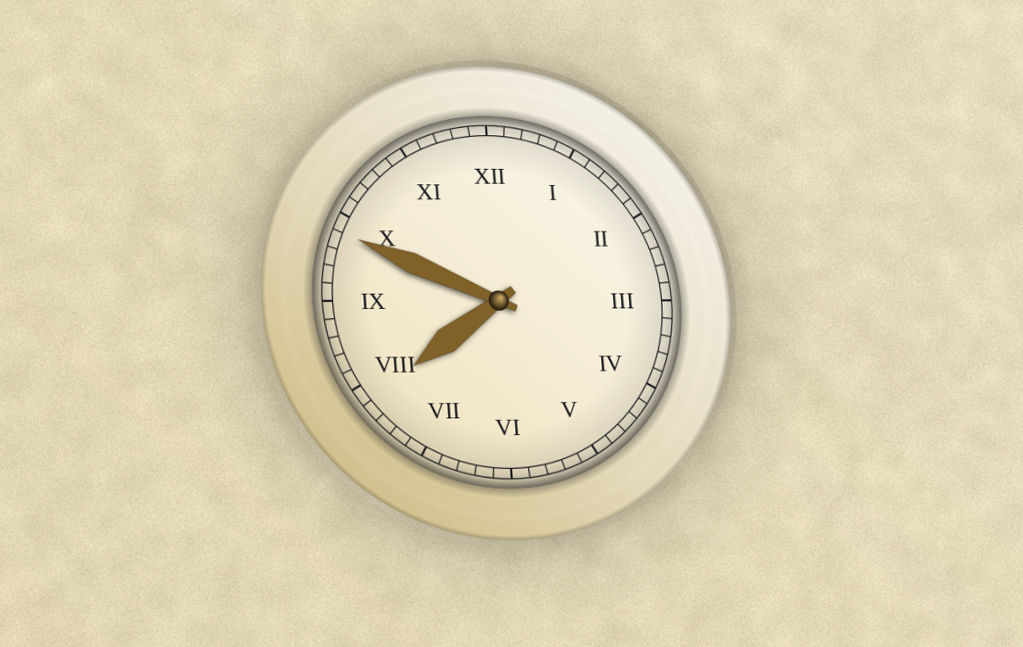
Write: 7:49
